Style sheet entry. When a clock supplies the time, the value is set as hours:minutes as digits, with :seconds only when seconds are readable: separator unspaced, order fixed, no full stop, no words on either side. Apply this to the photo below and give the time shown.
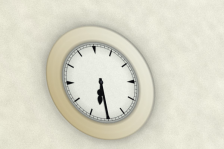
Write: 6:30
